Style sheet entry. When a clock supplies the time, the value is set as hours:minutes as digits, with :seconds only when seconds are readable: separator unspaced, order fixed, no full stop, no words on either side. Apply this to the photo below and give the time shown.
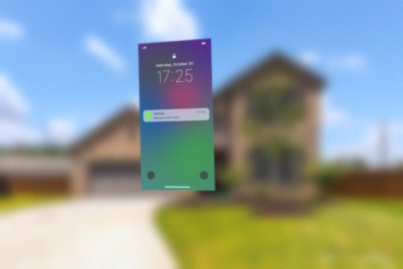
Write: 17:25
